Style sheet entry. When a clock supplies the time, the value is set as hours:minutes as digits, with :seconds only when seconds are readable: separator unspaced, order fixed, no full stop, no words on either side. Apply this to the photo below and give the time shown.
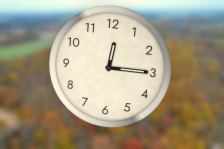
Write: 12:15
